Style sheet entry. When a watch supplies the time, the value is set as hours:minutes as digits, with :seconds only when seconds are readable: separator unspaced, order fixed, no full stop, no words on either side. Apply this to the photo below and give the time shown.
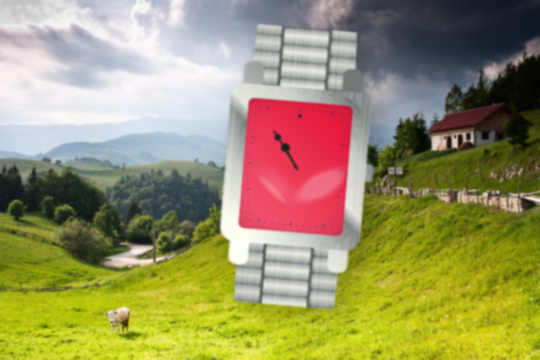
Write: 10:54
